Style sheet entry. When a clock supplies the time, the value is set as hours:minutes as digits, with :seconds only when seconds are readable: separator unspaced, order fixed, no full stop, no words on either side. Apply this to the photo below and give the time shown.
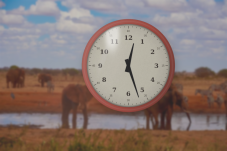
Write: 12:27
